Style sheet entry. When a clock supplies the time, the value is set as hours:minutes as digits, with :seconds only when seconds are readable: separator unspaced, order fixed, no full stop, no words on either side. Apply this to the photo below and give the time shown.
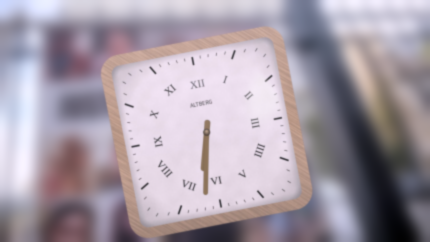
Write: 6:32
